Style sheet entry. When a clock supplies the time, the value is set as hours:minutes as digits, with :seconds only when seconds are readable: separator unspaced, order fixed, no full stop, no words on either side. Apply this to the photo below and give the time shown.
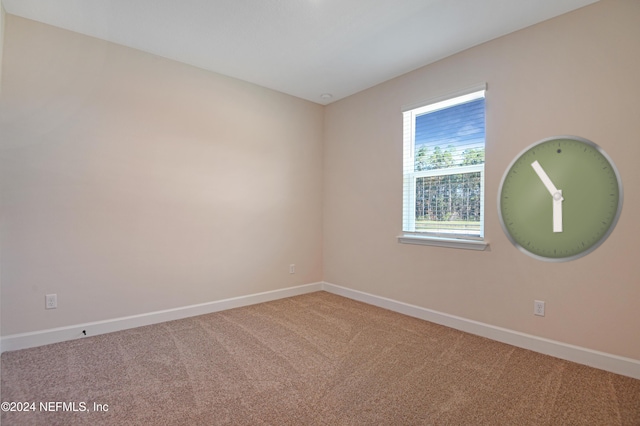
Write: 5:54
